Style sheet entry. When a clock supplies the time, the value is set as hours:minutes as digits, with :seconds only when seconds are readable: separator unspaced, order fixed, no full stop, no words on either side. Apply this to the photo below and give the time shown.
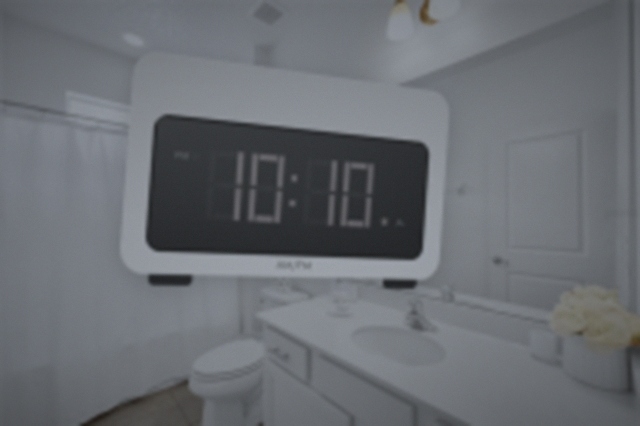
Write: 10:10
